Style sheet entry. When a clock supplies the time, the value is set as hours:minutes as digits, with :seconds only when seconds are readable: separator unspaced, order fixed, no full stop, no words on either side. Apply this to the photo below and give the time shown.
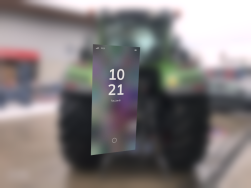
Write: 10:21
